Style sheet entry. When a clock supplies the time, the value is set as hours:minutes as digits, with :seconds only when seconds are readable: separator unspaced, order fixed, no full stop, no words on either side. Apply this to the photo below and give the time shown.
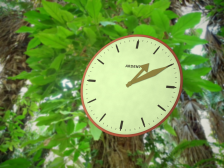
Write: 1:10
